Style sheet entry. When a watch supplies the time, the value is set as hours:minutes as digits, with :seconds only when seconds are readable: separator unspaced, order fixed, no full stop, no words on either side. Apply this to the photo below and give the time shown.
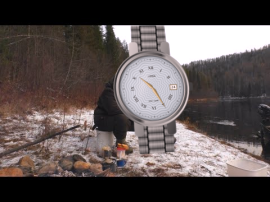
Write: 10:25
